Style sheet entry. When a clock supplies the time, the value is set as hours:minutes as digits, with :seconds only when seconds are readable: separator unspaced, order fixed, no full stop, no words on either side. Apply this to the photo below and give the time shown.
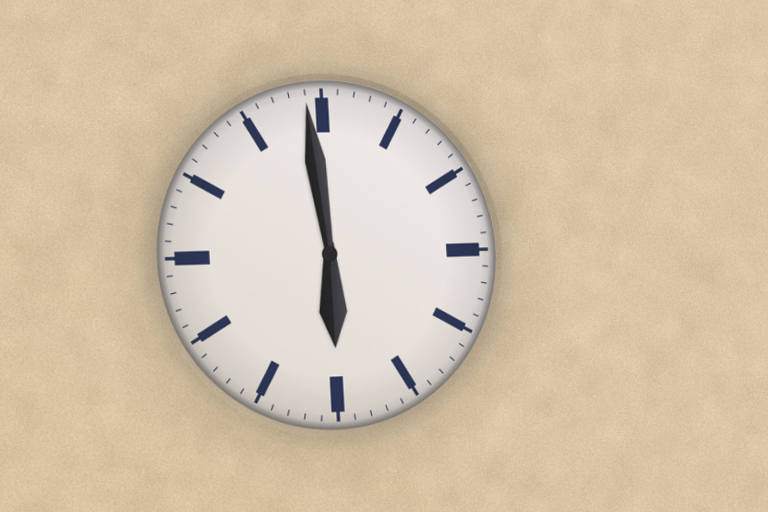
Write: 5:59
